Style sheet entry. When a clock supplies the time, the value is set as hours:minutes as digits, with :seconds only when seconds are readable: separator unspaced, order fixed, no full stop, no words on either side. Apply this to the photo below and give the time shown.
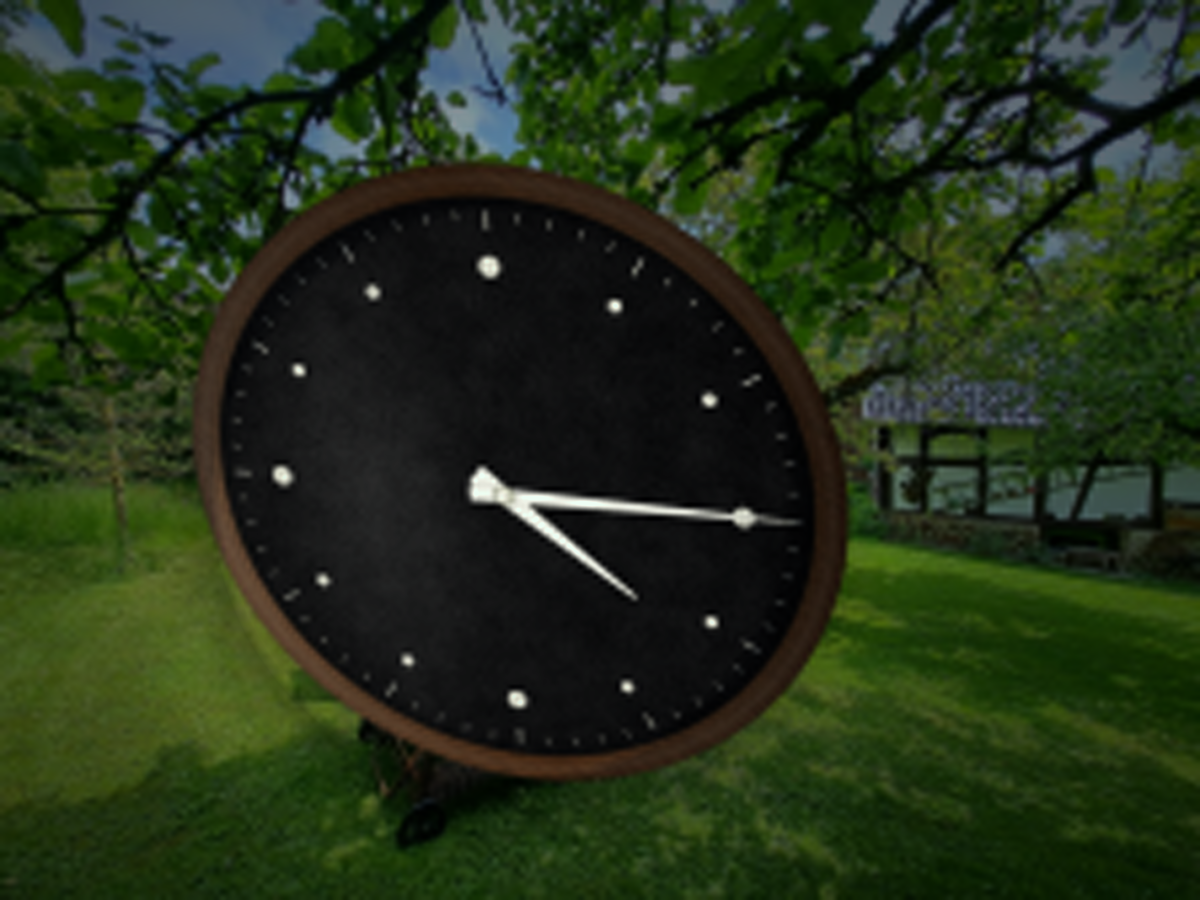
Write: 4:15
